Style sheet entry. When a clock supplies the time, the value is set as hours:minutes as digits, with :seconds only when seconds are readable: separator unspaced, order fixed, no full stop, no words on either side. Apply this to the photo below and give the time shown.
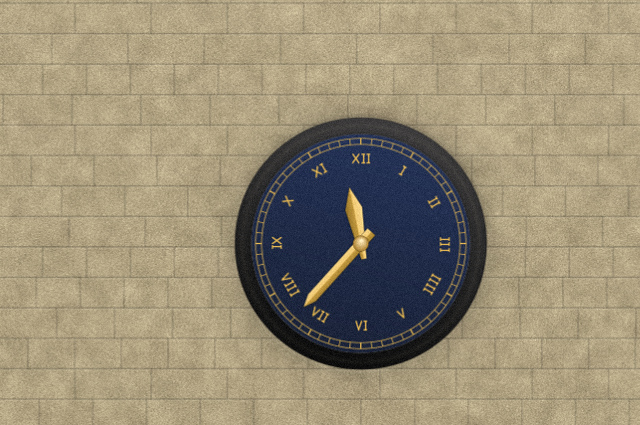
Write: 11:37
